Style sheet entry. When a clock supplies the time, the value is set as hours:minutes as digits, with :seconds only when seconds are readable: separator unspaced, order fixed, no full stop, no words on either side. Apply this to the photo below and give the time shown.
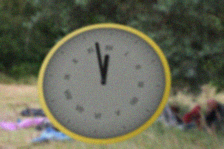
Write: 11:57
